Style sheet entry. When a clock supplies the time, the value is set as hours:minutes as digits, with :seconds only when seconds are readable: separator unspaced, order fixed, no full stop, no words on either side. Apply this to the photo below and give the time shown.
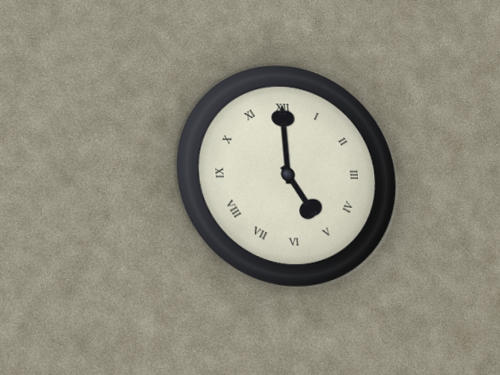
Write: 5:00
